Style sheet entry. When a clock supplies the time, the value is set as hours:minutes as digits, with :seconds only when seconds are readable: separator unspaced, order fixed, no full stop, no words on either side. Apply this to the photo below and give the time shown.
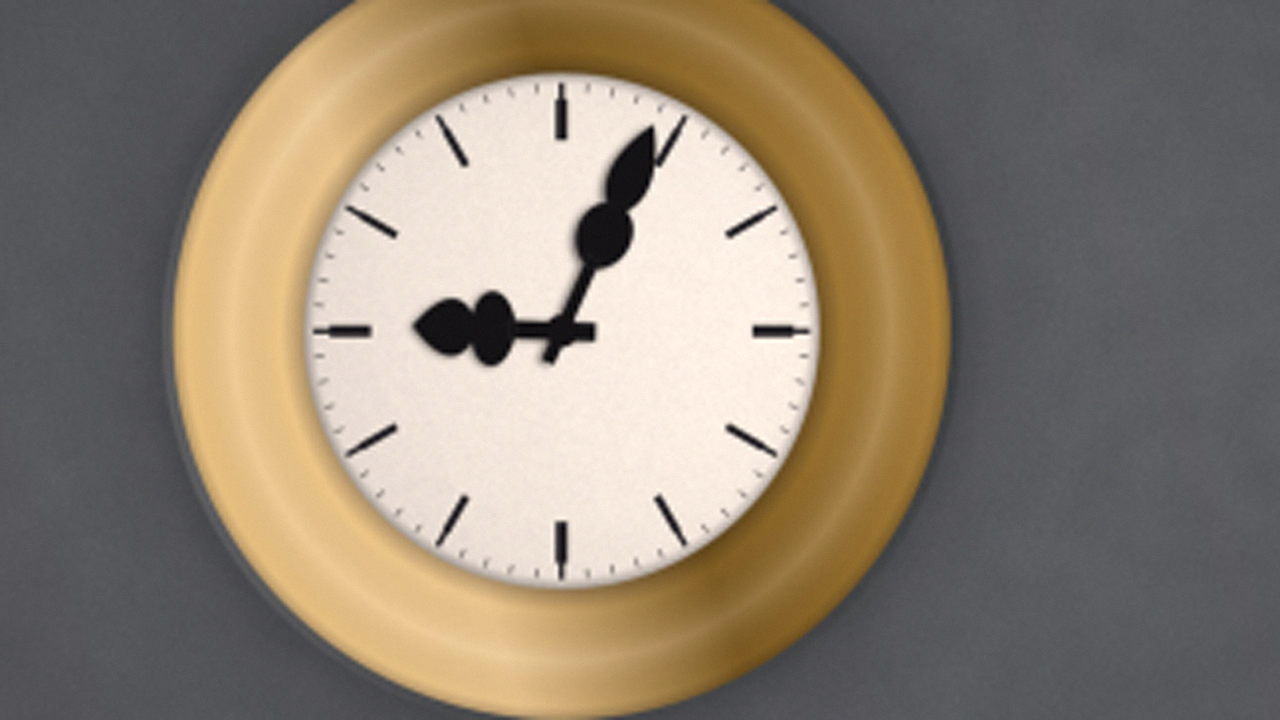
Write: 9:04
